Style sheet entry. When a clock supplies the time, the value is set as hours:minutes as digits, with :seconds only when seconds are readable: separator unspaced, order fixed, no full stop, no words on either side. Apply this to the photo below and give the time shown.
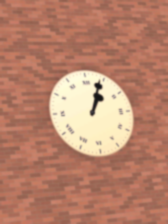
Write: 1:04
